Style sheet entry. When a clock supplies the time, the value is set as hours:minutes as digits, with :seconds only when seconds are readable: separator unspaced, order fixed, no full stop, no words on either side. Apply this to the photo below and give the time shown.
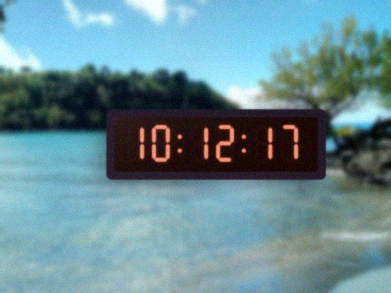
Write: 10:12:17
